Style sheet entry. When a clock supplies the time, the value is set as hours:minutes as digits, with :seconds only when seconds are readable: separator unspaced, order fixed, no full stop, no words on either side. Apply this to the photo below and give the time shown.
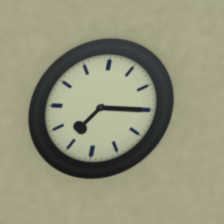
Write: 7:15
